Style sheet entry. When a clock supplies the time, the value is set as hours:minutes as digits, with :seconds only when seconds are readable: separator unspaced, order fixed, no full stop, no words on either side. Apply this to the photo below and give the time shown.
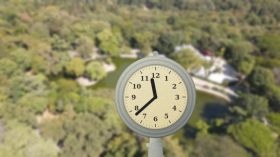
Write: 11:38
